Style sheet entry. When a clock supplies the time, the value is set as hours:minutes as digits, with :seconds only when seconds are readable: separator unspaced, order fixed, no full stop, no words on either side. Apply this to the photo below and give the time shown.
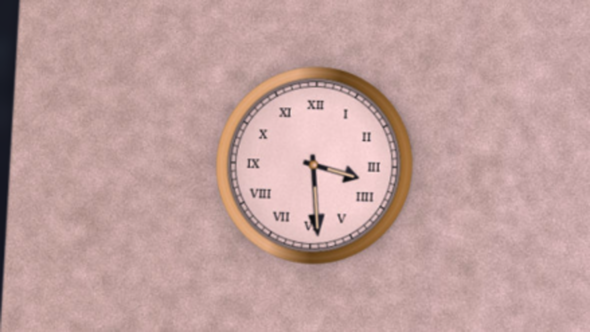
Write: 3:29
